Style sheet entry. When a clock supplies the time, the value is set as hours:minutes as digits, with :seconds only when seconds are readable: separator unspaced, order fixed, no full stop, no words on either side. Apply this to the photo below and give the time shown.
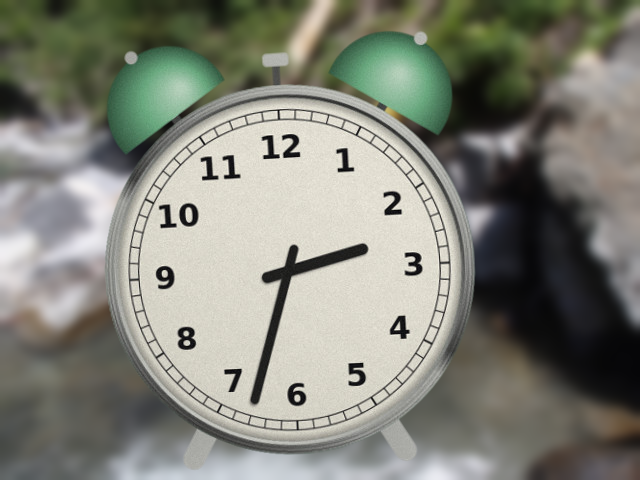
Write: 2:33
